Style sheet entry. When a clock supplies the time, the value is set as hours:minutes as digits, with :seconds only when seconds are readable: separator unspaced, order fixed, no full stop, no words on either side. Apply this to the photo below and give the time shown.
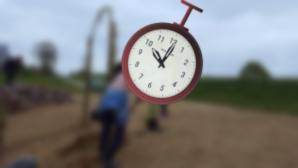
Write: 10:01
